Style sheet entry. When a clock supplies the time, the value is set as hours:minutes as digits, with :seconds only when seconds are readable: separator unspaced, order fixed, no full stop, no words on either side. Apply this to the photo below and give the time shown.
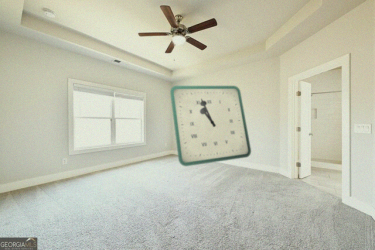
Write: 10:57
